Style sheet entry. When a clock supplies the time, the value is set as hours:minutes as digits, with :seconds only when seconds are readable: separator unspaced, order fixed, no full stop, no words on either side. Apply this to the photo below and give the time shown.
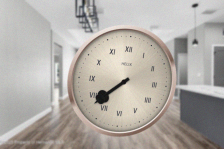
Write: 7:38
